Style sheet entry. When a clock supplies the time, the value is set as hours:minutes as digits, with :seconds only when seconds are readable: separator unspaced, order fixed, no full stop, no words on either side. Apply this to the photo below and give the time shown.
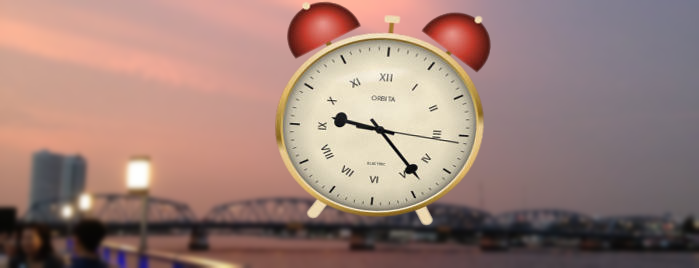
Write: 9:23:16
